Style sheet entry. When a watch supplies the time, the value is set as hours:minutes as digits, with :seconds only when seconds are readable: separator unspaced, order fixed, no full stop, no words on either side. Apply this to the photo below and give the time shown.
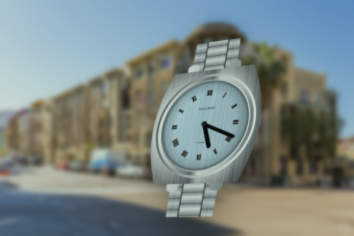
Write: 5:19
